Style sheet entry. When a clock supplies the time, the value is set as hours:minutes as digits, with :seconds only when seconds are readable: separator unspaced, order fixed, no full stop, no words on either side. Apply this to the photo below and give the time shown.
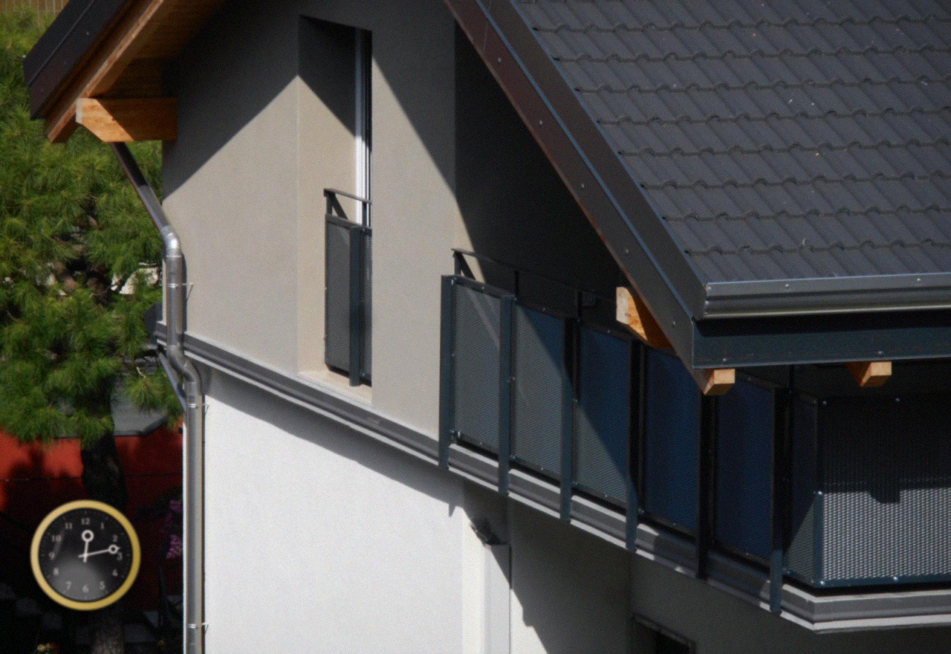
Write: 12:13
